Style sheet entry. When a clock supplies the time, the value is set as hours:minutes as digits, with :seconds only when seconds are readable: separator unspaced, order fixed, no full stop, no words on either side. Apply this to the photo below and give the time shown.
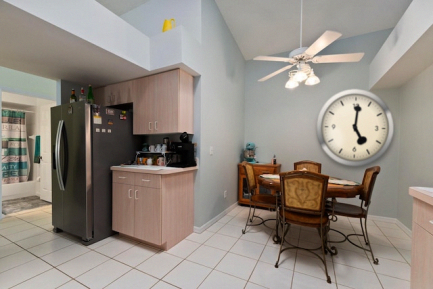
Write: 5:01
